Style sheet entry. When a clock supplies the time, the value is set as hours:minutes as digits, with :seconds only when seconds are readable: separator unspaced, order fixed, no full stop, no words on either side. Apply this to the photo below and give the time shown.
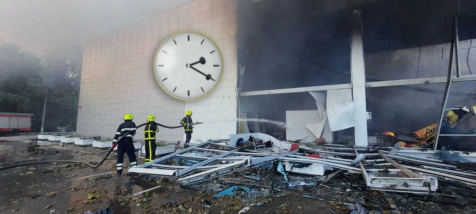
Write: 2:20
